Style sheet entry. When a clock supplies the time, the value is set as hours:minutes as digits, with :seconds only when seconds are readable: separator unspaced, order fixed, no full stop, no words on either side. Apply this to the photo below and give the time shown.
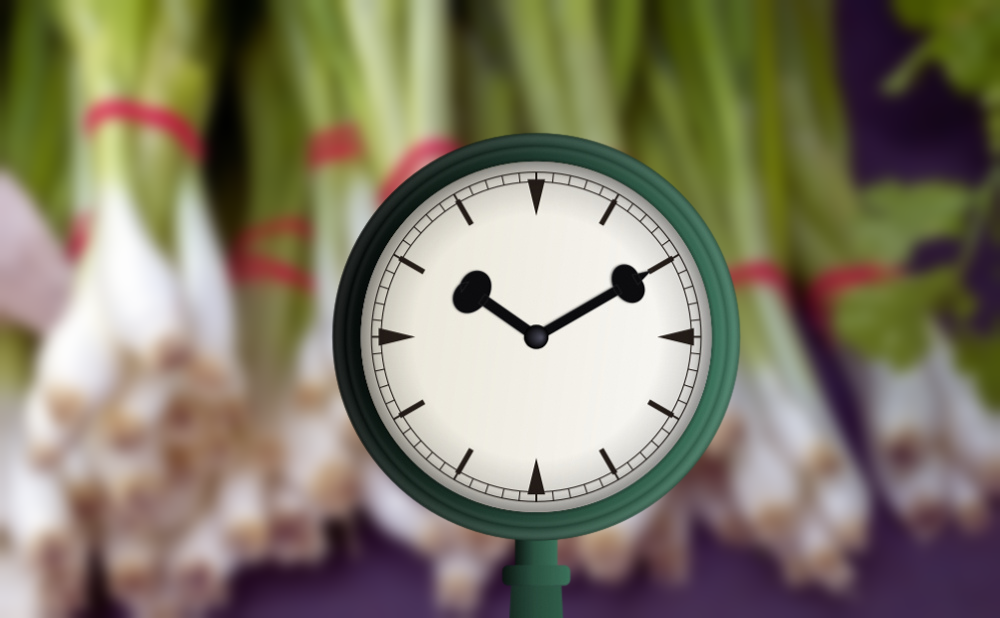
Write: 10:10
